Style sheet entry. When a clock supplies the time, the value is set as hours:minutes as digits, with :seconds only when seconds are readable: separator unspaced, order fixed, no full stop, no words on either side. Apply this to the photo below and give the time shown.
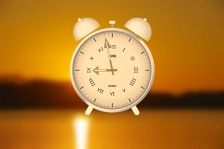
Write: 8:58
